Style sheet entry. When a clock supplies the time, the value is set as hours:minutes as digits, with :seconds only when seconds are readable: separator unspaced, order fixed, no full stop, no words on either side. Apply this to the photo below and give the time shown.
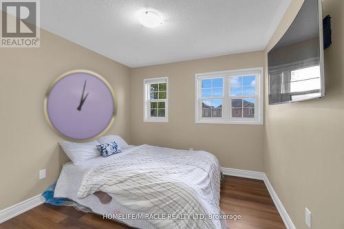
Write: 1:02
